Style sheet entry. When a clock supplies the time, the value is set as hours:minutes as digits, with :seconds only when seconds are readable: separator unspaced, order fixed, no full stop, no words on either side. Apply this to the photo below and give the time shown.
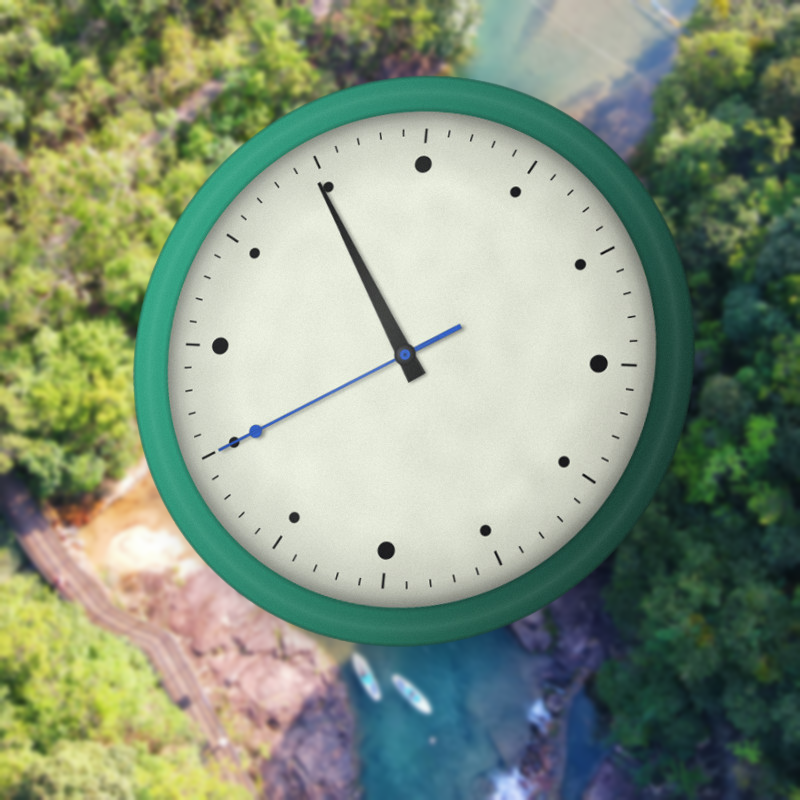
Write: 10:54:40
